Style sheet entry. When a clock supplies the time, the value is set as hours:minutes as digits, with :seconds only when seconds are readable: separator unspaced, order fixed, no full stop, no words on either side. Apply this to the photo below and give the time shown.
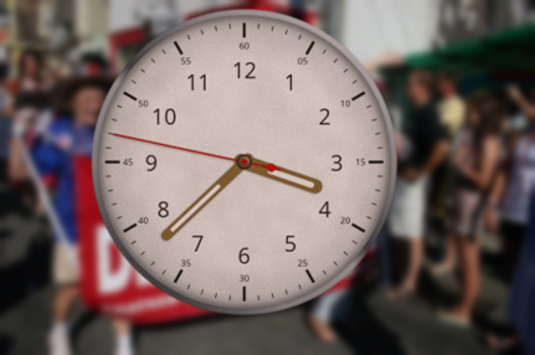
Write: 3:37:47
